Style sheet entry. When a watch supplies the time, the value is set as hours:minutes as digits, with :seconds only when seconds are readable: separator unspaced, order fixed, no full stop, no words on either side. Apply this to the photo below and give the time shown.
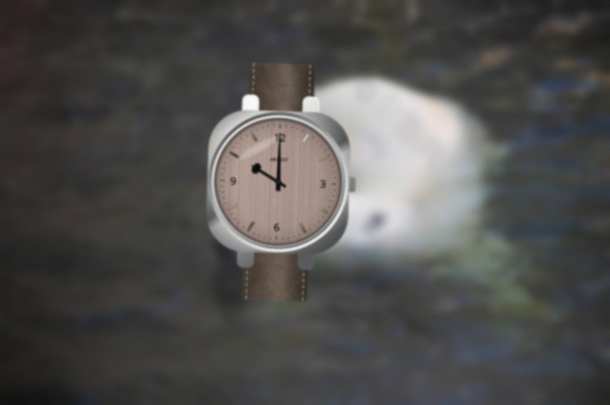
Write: 10:00
